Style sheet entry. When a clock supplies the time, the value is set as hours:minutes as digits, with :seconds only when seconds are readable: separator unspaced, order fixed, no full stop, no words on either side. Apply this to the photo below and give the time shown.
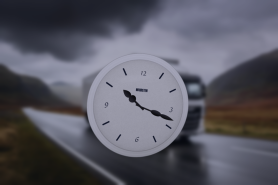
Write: 10:18
